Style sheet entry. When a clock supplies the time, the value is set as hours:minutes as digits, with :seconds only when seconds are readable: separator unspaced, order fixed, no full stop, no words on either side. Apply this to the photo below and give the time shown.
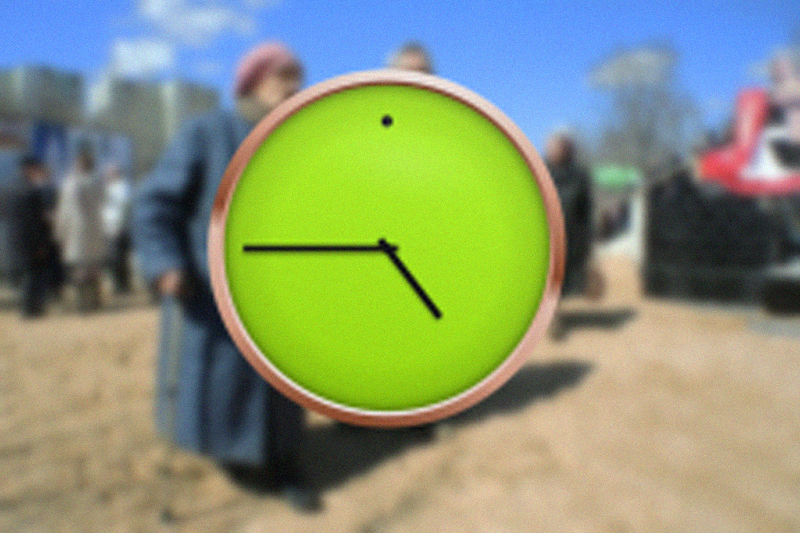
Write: 4:45
